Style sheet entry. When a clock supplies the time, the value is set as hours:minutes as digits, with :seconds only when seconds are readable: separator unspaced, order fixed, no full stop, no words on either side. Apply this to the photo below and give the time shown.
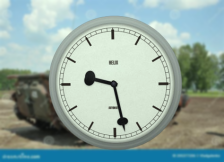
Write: 9:28
